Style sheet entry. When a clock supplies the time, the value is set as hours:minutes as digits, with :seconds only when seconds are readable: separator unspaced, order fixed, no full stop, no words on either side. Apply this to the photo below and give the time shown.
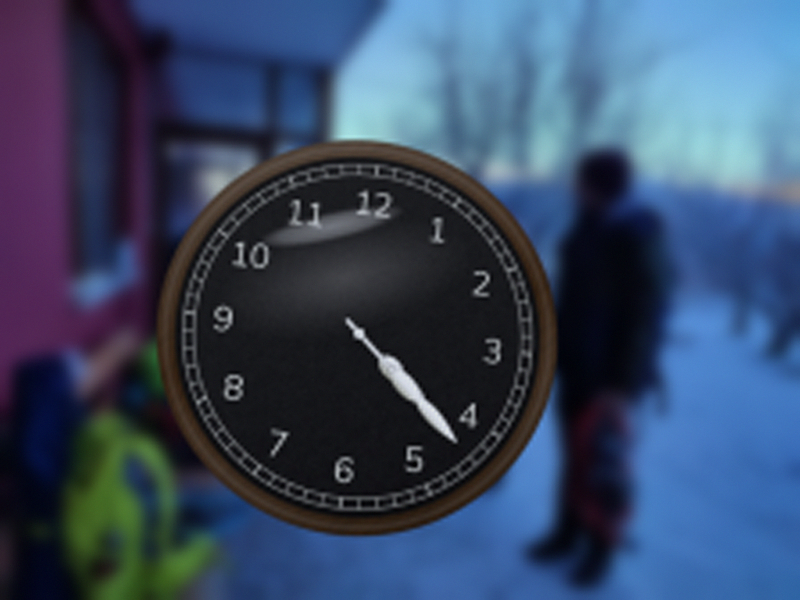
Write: 4:22
